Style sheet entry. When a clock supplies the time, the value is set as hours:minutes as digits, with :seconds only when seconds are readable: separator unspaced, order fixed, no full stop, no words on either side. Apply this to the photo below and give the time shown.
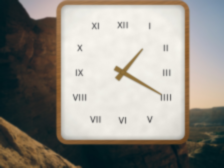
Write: 1:20
